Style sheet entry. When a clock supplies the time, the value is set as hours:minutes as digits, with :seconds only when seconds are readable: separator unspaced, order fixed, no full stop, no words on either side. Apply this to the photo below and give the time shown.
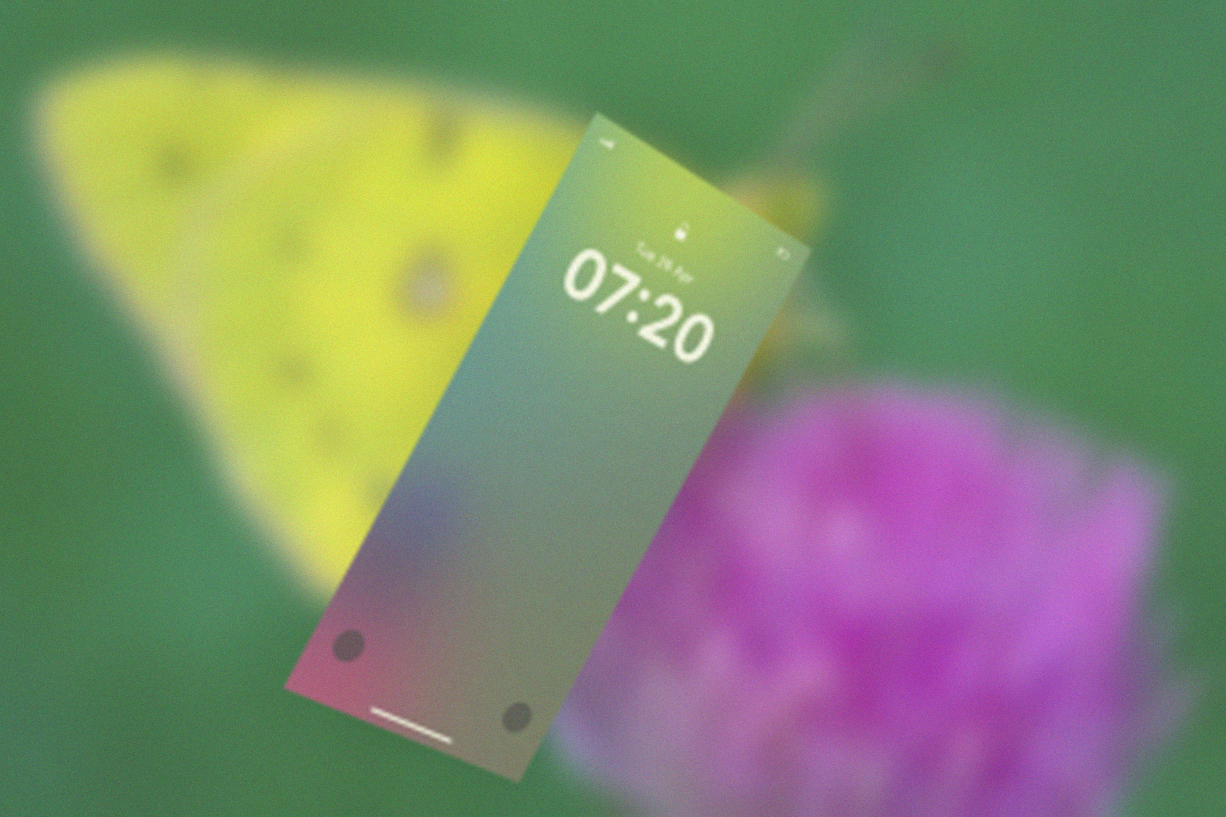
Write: 7:20
